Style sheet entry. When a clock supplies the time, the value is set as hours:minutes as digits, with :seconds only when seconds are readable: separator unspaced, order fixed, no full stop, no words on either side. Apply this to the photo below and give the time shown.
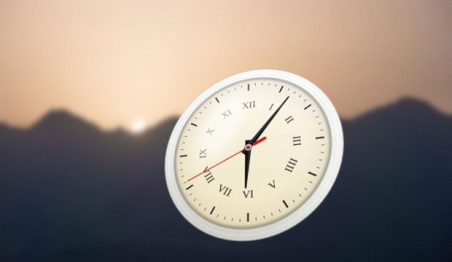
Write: 6:06:41
